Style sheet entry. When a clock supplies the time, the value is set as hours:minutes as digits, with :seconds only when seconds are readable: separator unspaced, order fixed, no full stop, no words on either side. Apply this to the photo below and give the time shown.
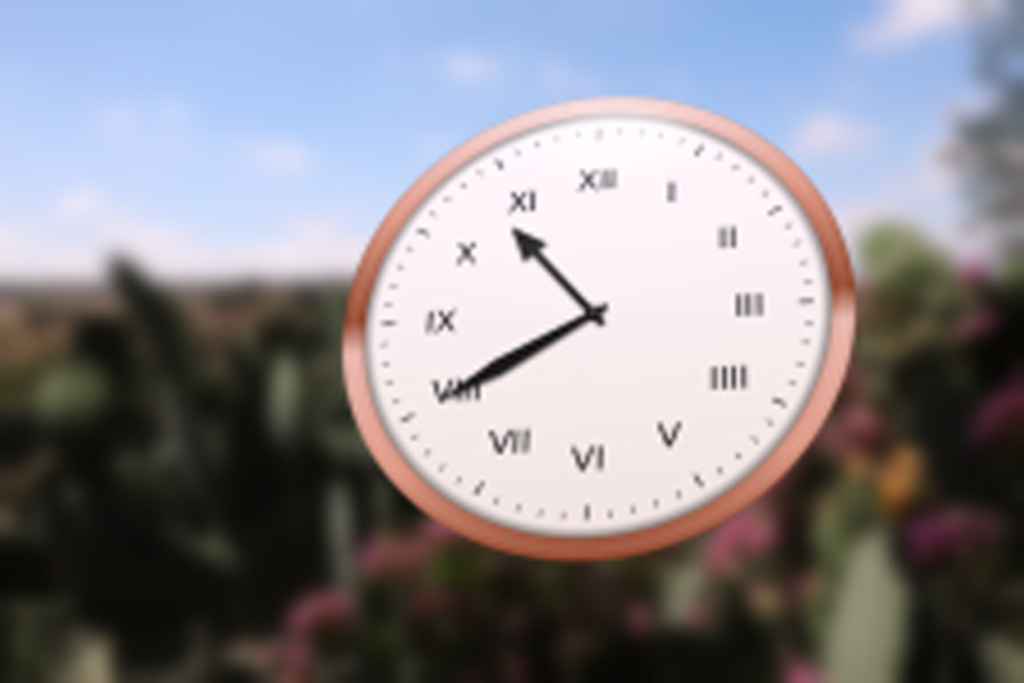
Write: 10:40
